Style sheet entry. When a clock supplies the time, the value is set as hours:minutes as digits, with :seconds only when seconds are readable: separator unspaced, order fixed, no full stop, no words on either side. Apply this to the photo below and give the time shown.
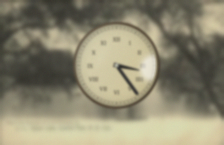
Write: 3:24
